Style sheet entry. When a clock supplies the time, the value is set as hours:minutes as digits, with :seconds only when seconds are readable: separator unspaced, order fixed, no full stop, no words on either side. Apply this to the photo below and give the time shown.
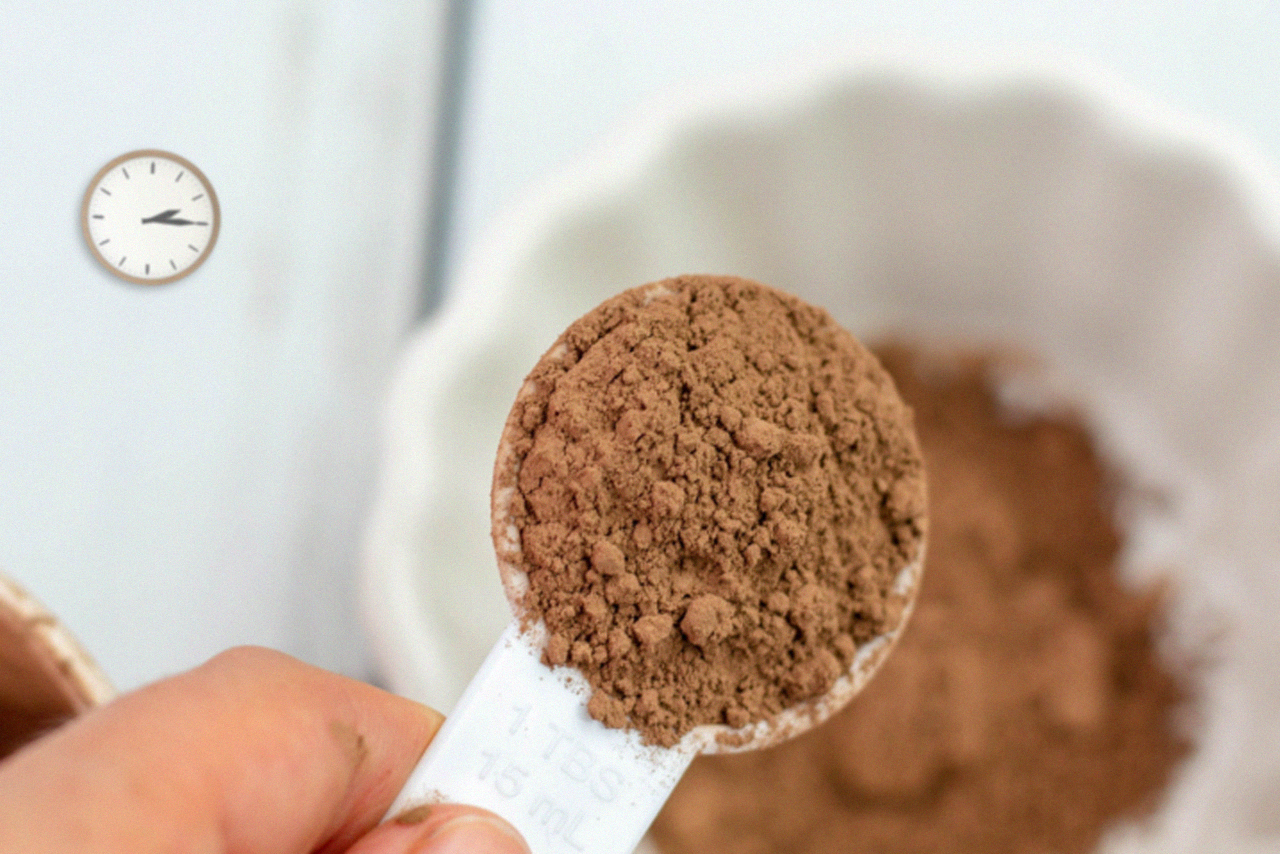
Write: 2:15
